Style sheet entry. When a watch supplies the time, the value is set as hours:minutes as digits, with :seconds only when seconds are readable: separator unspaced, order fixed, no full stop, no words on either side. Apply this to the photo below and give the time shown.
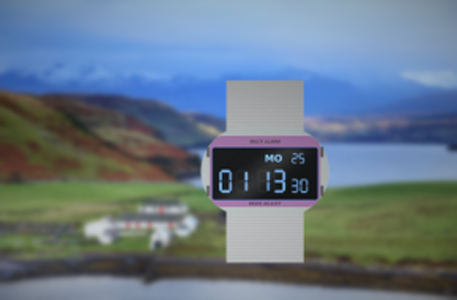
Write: 1:13:30
